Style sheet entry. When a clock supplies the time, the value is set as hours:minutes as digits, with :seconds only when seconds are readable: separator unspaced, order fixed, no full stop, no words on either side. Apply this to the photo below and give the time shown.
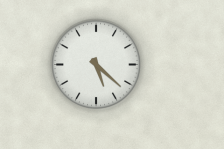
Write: 5:22
